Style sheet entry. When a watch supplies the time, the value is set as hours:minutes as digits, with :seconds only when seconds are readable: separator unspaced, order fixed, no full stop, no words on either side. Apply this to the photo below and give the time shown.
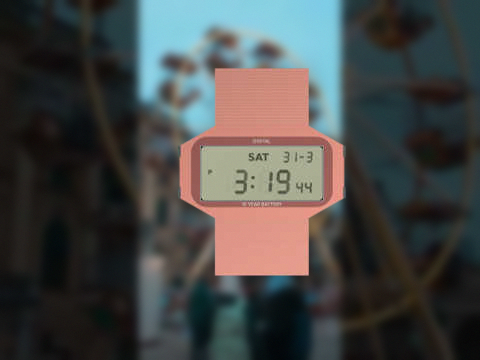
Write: 3:19:44
